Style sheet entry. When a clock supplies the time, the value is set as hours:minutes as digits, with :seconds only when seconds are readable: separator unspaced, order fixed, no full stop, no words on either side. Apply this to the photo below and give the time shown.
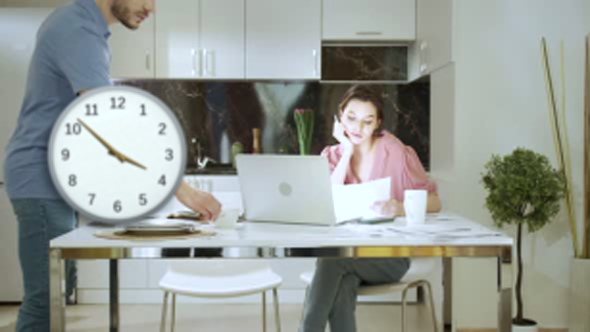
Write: 3:52
